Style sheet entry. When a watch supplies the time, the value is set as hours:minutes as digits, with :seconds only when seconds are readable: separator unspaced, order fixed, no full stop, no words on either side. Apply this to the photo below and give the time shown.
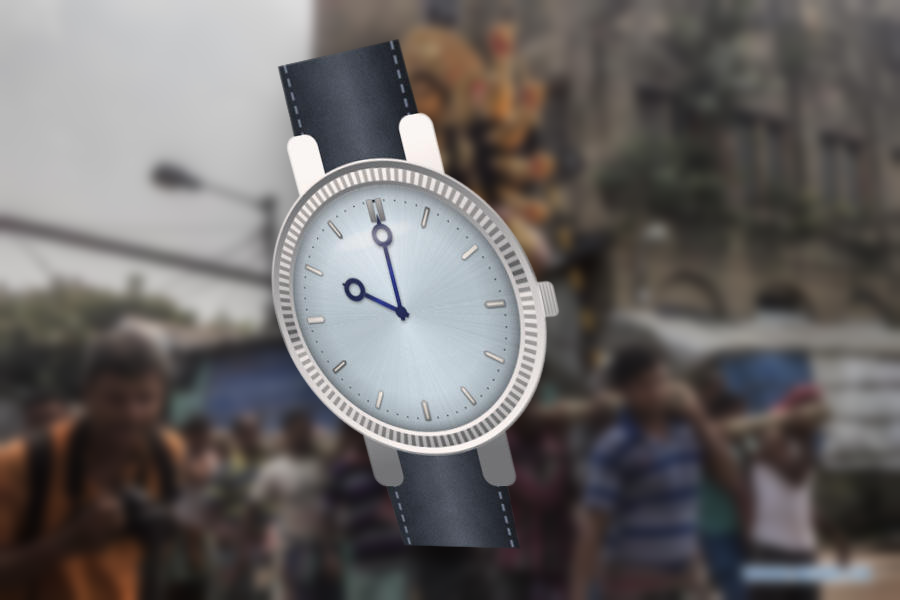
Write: 10:00
